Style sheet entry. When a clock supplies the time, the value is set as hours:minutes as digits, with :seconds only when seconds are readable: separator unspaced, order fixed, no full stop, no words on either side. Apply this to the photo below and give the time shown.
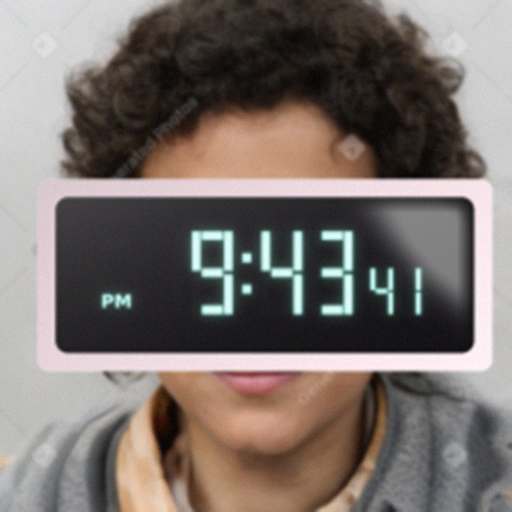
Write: 9:43:41
